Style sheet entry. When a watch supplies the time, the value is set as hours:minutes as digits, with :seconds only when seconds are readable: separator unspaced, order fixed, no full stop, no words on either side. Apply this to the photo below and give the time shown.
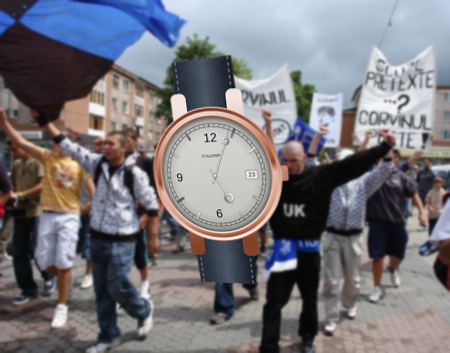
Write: 5:04
